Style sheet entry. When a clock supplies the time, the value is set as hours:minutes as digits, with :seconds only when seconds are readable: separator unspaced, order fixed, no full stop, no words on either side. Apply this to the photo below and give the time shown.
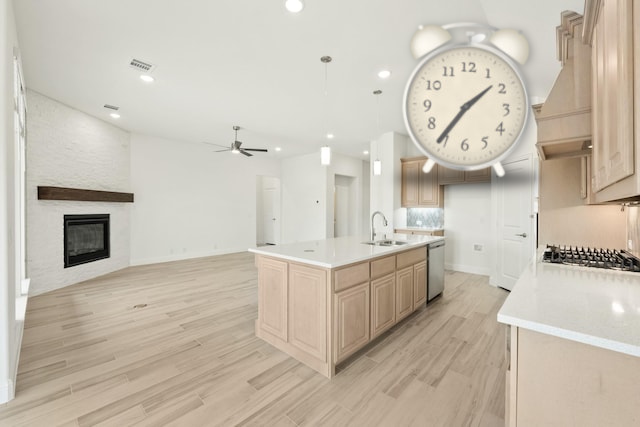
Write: 1:36
